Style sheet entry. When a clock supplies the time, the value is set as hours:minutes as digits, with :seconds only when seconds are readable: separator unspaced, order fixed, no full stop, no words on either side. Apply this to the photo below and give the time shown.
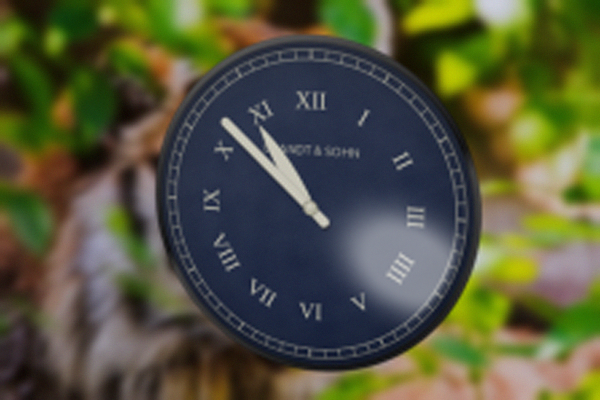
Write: 10:52
